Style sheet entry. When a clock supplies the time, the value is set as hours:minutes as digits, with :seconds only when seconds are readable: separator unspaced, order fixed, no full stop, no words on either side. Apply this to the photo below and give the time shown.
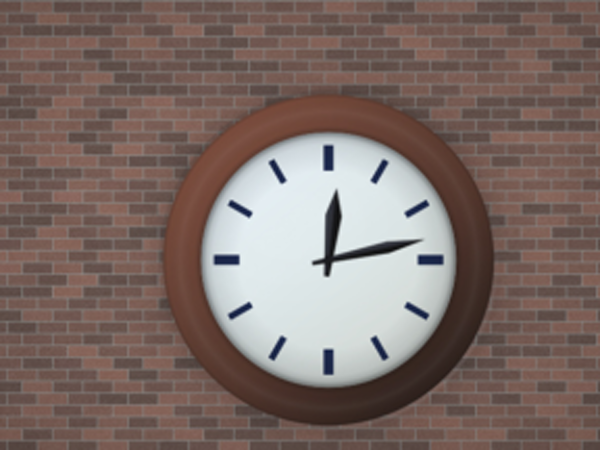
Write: 12:13
